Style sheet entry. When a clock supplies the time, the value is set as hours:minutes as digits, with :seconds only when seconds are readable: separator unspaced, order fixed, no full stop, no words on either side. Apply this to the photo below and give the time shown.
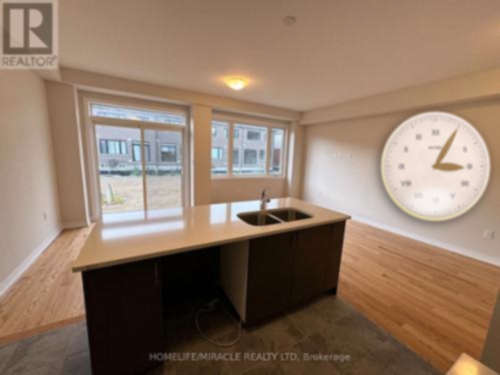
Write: 3:05
